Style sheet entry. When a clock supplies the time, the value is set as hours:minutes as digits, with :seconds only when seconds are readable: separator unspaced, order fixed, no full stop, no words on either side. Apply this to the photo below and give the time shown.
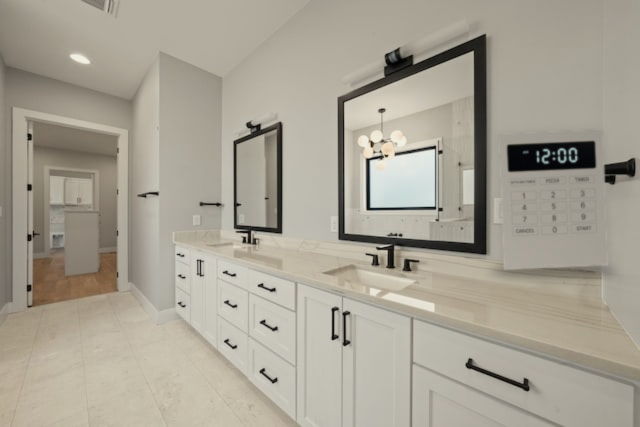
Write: 12:00
